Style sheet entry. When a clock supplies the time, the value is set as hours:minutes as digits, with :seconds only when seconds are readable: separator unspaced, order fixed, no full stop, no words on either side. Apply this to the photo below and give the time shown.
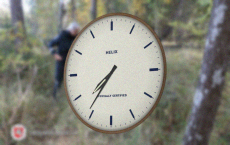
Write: 7:36
